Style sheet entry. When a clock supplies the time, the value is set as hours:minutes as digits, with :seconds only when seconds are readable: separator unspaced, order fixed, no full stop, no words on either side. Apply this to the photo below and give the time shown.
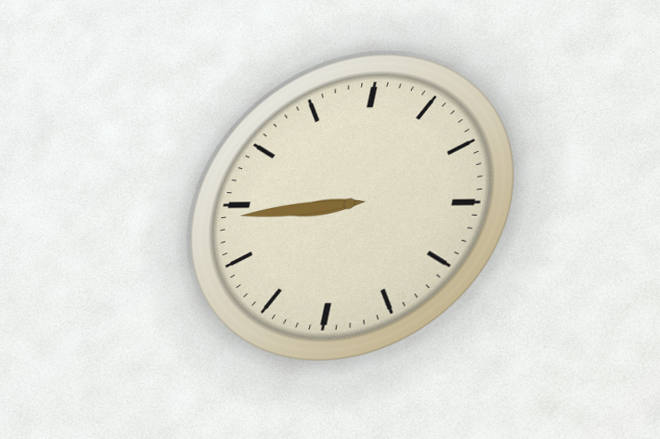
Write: 8:44
